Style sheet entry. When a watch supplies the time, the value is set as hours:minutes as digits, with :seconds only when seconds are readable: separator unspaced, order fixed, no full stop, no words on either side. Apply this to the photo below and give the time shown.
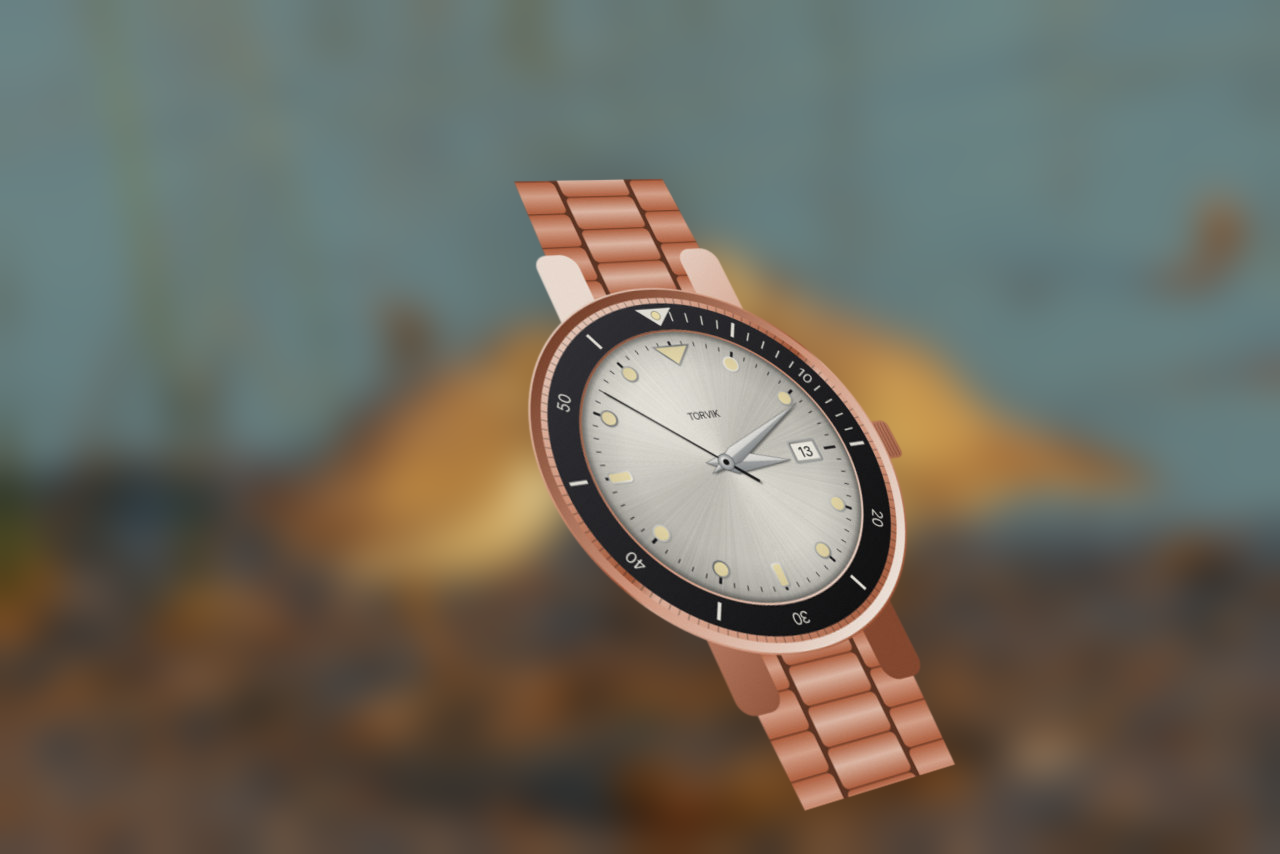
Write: 3:10:52
